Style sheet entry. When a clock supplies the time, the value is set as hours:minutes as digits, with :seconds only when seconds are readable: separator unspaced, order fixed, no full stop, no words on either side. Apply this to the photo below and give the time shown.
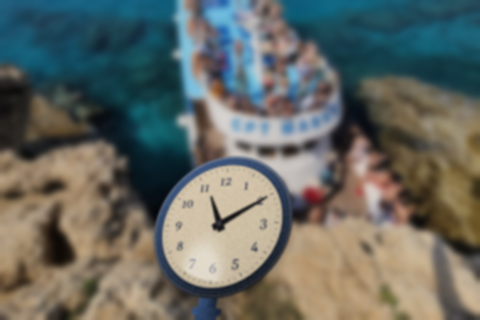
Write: 11:10
